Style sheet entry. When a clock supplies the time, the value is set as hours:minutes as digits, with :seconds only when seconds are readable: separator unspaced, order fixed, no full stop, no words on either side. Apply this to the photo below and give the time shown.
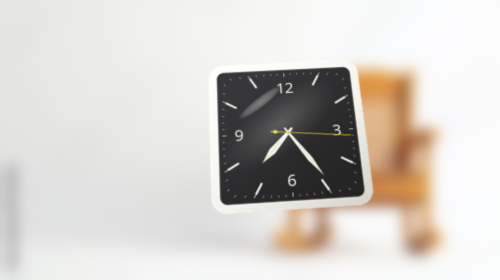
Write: 7:24:16
